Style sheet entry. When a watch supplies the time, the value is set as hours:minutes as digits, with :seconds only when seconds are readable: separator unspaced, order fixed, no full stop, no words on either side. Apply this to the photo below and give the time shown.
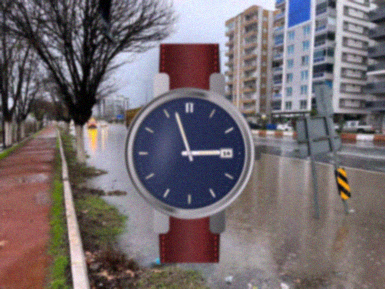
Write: 2:57
